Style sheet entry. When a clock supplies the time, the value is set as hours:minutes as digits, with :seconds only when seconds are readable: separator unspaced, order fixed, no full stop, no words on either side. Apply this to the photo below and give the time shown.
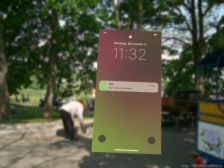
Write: 11:32
